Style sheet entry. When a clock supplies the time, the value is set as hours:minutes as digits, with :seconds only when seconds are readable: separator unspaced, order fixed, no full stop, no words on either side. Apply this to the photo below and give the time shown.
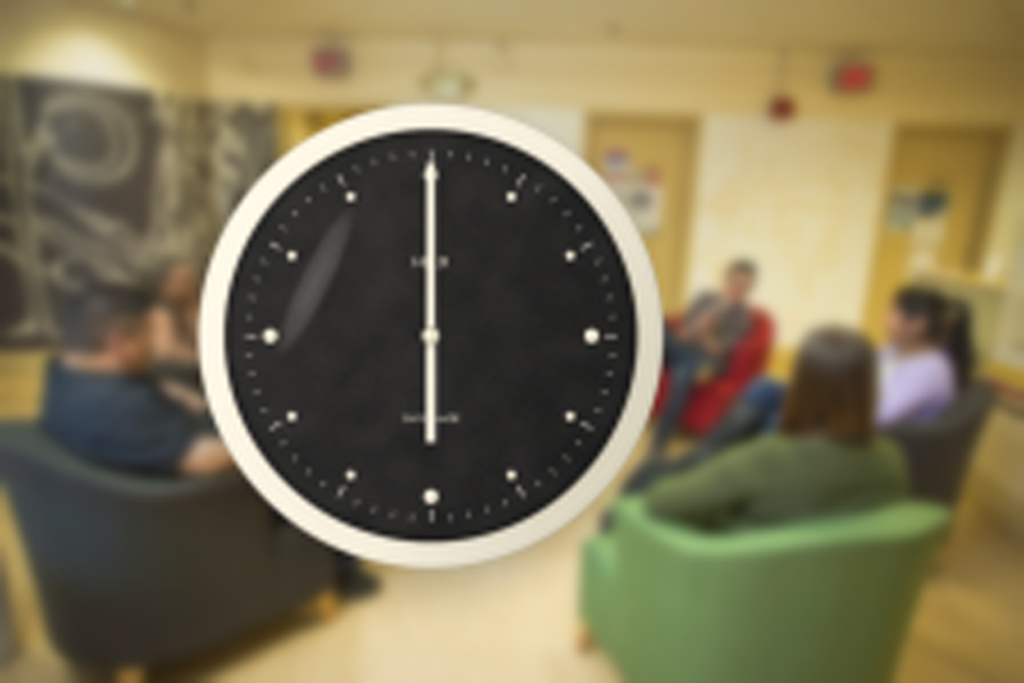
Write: 6:00
